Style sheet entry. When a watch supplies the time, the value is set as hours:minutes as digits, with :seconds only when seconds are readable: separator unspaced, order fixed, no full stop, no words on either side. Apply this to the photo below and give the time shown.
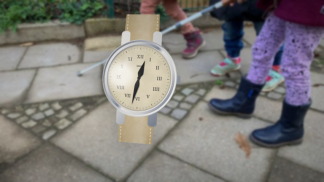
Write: 12:32
